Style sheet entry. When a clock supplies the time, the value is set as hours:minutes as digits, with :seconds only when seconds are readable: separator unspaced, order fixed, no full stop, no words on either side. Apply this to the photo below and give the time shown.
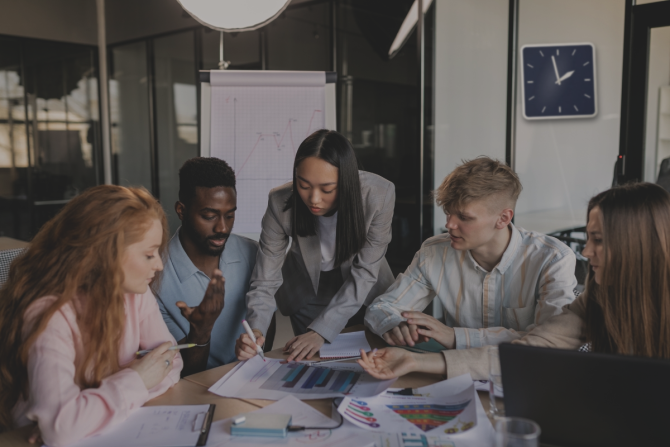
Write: 1:58
